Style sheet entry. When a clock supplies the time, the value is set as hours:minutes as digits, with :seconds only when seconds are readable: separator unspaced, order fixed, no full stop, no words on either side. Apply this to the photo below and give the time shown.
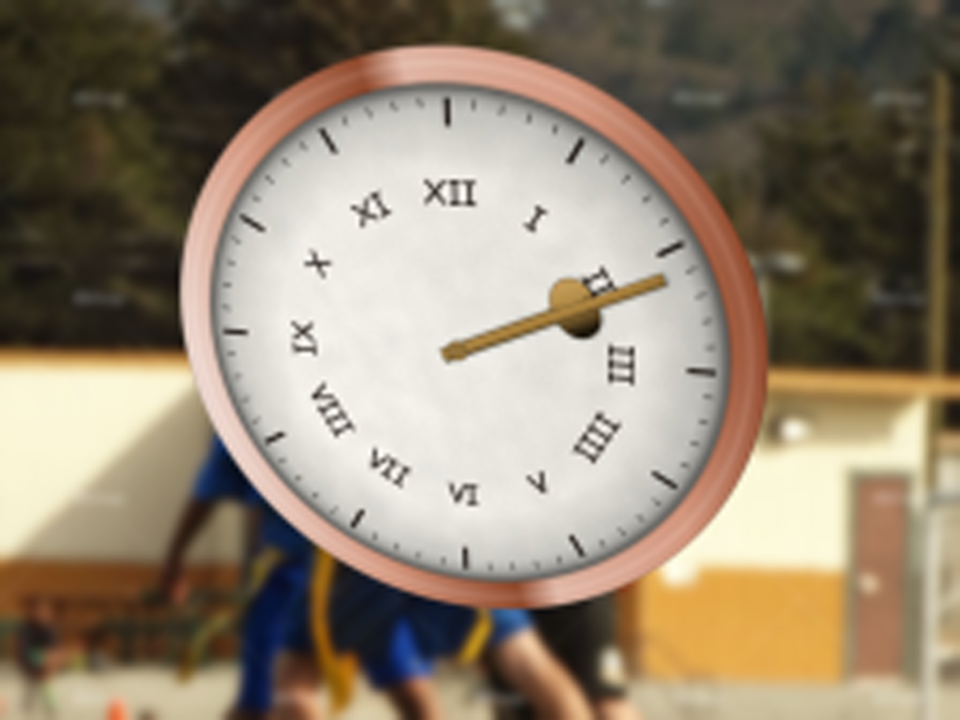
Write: 2:11
